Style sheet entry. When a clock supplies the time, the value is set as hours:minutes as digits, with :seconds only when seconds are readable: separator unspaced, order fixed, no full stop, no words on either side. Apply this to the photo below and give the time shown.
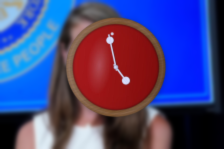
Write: 4:59
